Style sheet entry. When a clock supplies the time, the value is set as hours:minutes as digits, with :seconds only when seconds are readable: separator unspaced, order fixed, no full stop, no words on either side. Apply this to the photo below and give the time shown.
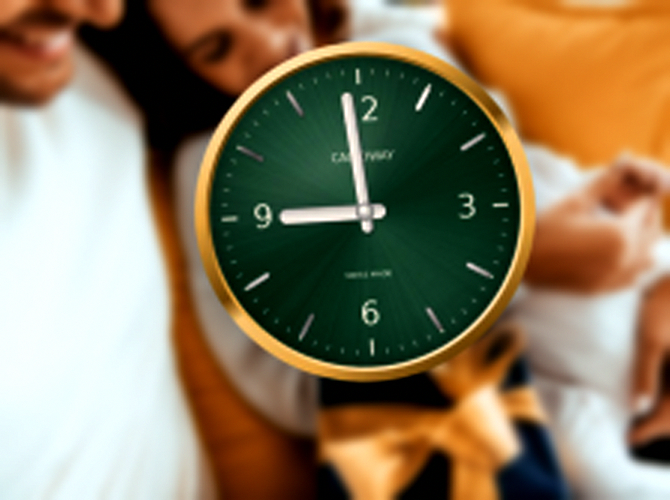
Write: 8:59
